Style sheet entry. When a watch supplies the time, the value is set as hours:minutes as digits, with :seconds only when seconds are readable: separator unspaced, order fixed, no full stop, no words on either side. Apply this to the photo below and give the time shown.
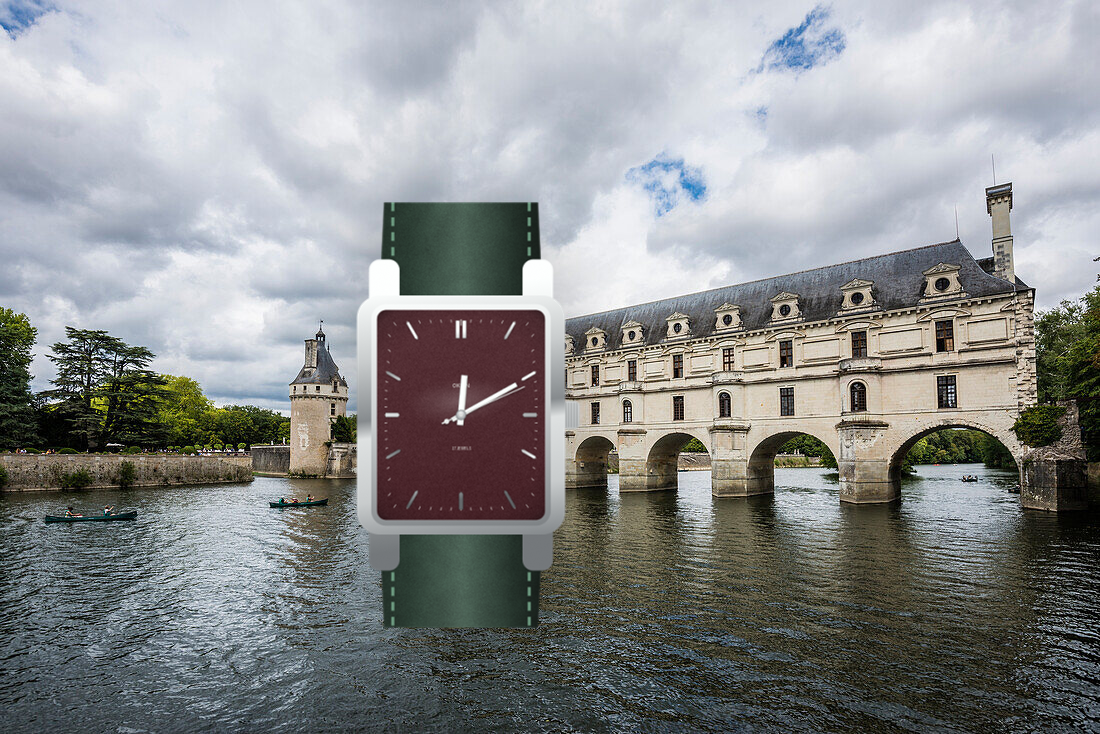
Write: 12:10:11
